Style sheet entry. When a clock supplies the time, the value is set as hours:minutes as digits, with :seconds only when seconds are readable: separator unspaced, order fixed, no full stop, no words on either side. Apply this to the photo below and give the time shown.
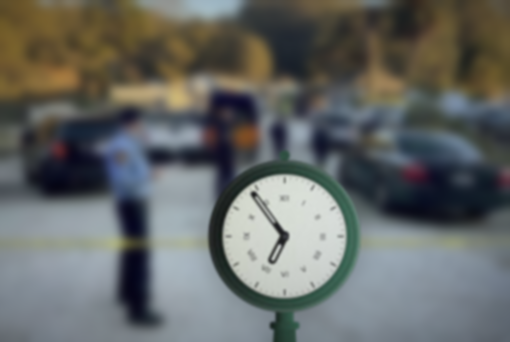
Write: 6:54
